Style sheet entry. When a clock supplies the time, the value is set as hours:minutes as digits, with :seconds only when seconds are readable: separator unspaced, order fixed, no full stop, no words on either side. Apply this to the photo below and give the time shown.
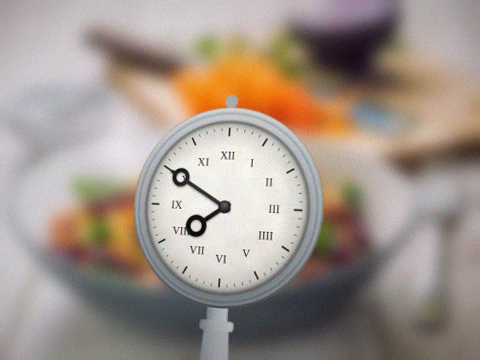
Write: 7:50
